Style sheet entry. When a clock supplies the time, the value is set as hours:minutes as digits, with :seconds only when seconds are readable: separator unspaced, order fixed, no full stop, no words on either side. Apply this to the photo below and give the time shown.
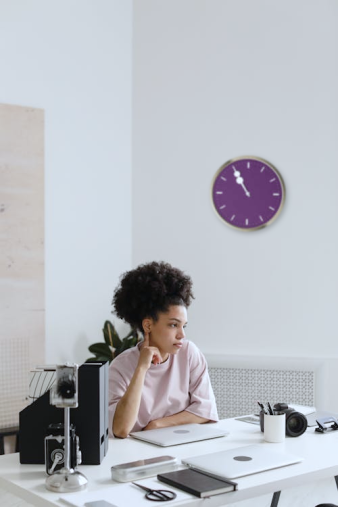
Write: 10:55
